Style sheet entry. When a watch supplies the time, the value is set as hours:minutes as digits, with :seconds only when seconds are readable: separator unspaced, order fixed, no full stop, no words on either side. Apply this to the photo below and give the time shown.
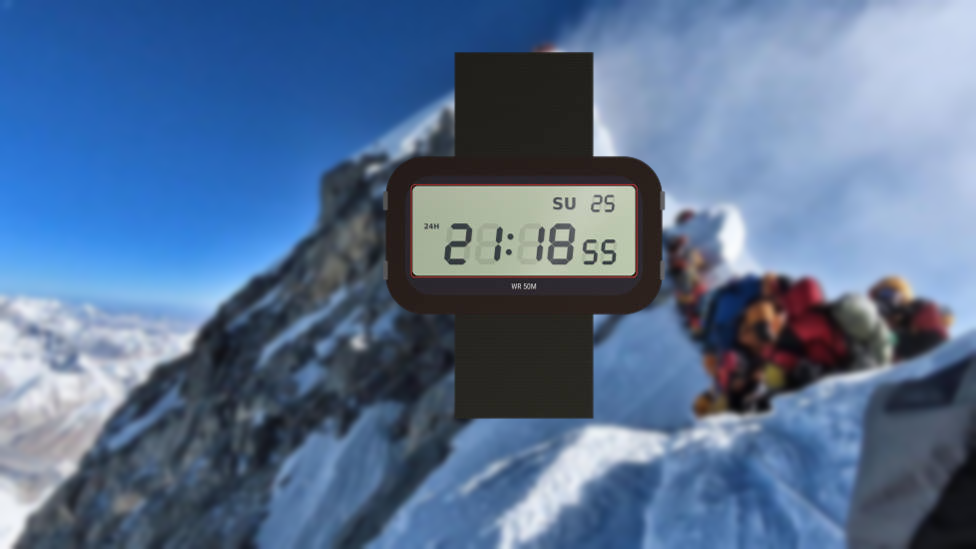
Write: 21:18:55
